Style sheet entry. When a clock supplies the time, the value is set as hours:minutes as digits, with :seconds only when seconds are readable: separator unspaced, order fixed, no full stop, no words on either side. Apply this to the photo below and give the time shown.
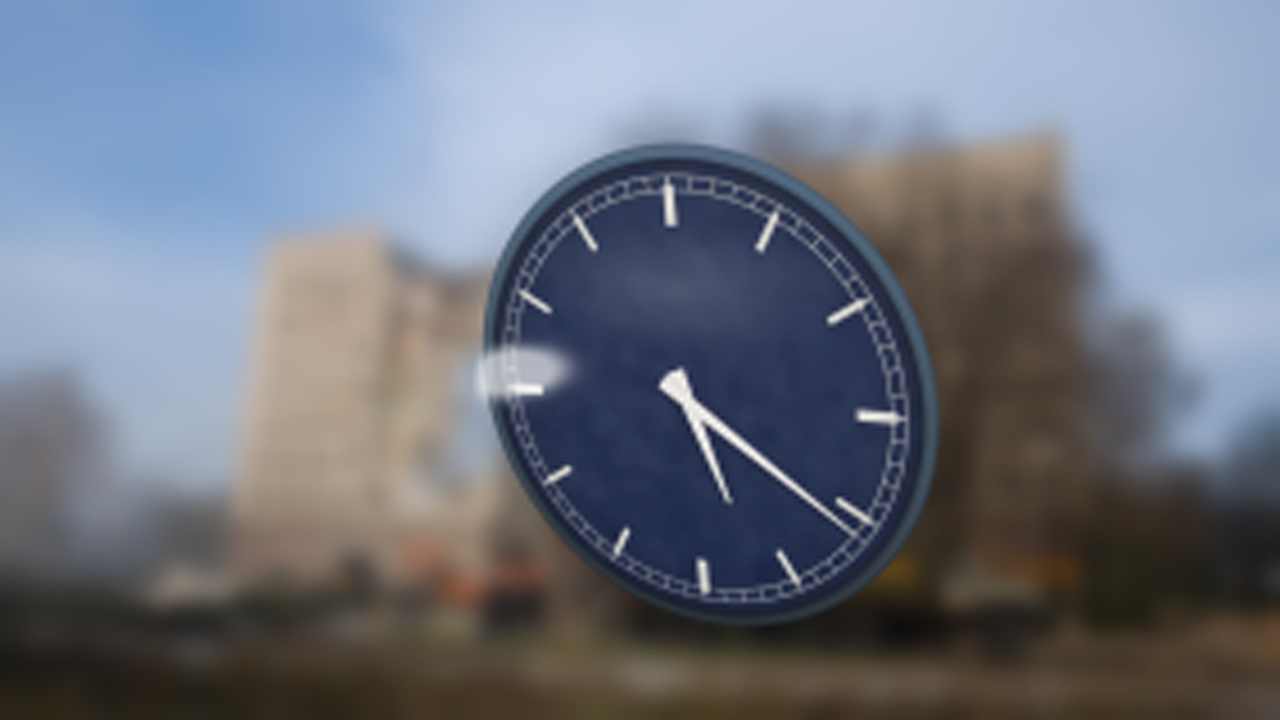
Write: 5:21
